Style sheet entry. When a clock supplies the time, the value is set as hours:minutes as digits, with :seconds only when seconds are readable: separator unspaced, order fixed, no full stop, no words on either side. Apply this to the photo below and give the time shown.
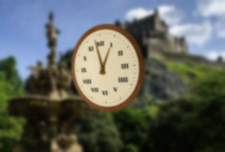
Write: 12:58
